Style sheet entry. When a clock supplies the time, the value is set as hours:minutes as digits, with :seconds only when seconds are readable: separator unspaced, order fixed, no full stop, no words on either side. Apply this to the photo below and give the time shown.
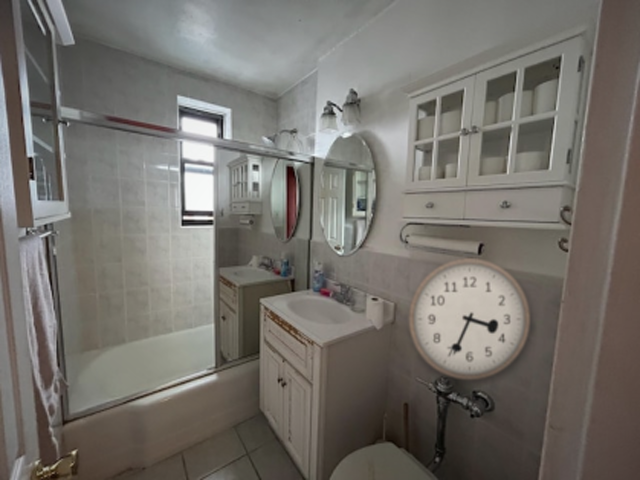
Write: 3:34
